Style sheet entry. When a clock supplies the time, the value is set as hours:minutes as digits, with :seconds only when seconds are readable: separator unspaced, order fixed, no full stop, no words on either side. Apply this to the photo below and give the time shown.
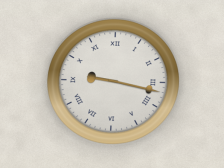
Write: 9:17
